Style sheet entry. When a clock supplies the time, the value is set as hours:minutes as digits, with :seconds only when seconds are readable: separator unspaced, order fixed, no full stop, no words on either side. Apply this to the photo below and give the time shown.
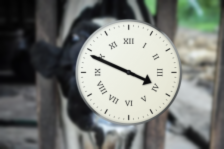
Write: 3:49
